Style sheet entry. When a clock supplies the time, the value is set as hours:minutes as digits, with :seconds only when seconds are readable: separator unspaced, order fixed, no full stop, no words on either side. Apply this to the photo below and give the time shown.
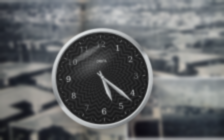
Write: 5:22
